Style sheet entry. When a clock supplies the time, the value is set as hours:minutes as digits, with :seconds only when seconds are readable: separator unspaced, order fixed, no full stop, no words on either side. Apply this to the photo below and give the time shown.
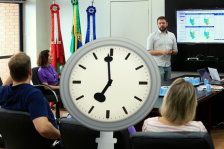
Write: 6:59
